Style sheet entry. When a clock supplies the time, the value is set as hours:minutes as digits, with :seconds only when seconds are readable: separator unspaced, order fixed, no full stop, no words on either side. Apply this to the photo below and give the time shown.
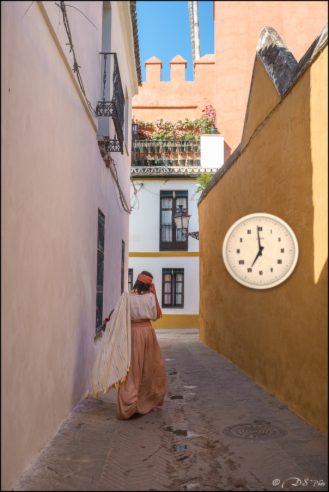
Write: 6:59
